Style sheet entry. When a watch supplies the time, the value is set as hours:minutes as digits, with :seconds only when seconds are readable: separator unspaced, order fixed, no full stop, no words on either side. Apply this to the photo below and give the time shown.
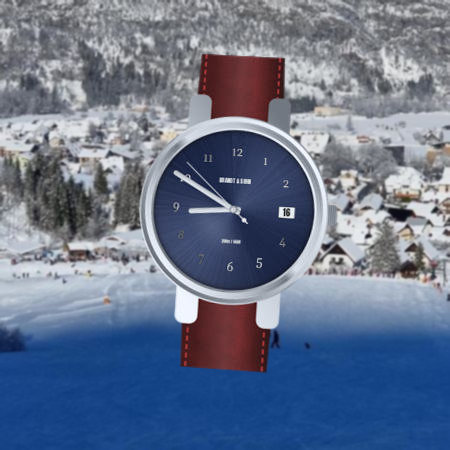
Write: 8:49:52
